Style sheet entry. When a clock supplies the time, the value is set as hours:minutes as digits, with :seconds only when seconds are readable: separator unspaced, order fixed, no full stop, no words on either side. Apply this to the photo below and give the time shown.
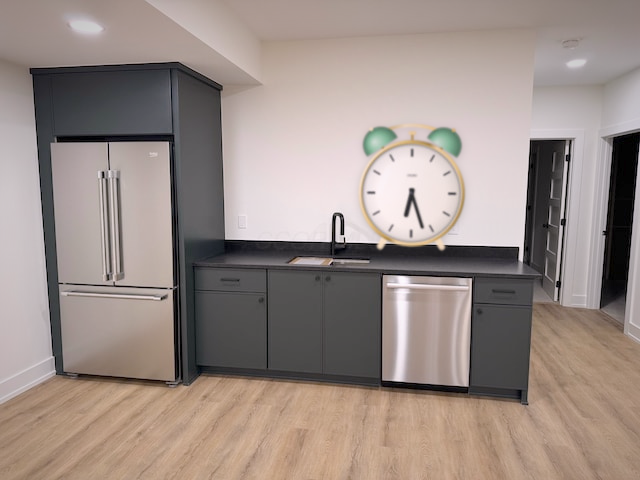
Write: 6:27
